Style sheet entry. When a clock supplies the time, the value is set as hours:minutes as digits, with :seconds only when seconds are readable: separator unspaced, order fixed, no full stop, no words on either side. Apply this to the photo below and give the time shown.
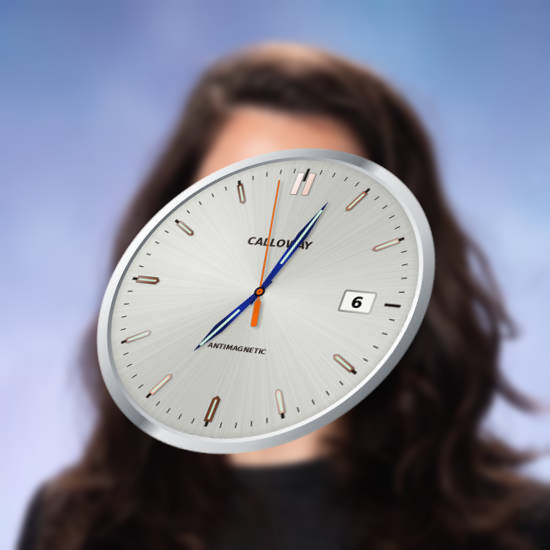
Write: 7:02:58
